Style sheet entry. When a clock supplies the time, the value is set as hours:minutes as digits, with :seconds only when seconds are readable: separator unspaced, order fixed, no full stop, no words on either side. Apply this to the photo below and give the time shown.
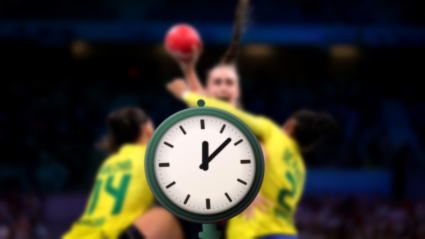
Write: 12:08
